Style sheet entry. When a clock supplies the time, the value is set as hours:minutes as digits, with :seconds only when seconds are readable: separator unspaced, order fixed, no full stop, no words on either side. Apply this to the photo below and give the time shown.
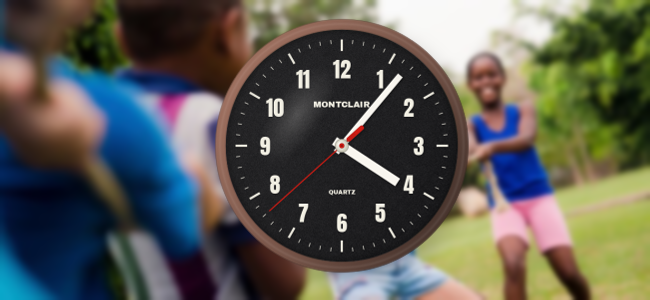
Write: 4:06:38
